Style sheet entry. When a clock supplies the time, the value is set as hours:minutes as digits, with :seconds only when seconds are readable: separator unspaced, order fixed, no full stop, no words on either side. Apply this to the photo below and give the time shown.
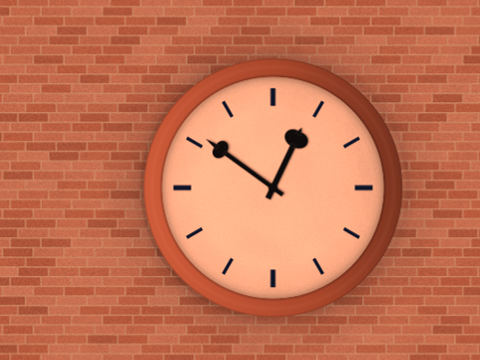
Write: 12:51
